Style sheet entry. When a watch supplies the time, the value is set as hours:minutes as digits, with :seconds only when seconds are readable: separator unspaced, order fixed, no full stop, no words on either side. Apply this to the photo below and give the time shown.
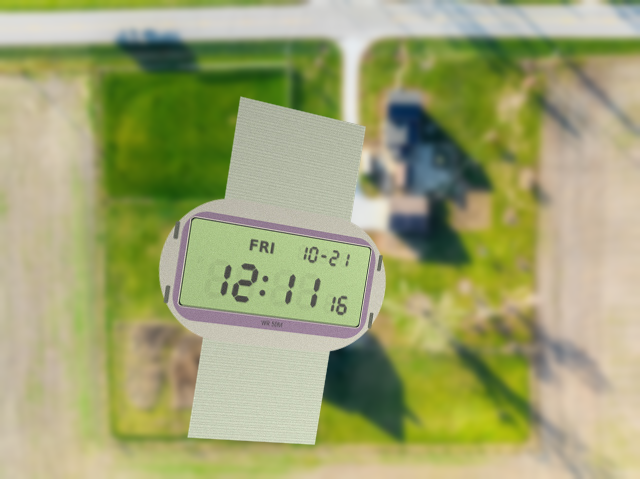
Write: 12:11:16
